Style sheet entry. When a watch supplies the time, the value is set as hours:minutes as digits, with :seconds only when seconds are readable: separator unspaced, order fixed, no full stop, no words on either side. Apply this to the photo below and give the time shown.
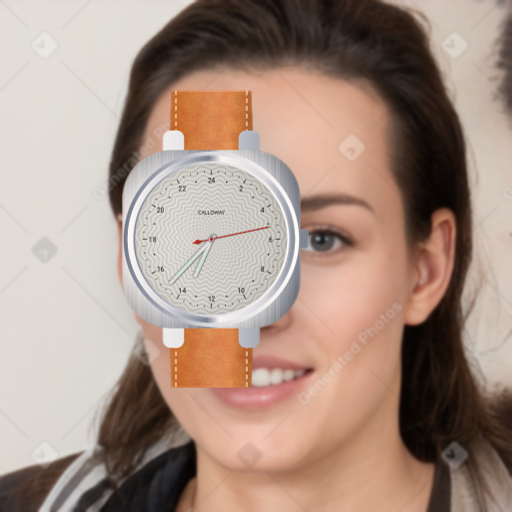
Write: 13:37:13
